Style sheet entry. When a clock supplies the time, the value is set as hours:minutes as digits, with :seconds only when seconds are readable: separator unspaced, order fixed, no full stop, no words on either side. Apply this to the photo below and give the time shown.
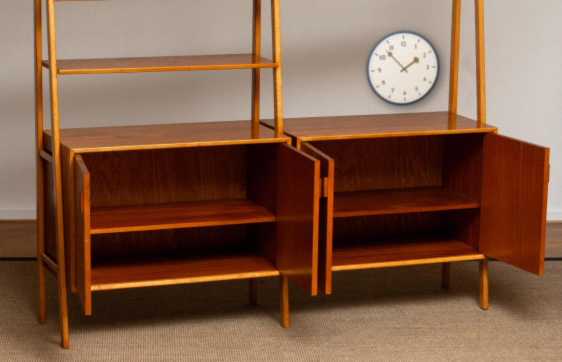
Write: 1:53
